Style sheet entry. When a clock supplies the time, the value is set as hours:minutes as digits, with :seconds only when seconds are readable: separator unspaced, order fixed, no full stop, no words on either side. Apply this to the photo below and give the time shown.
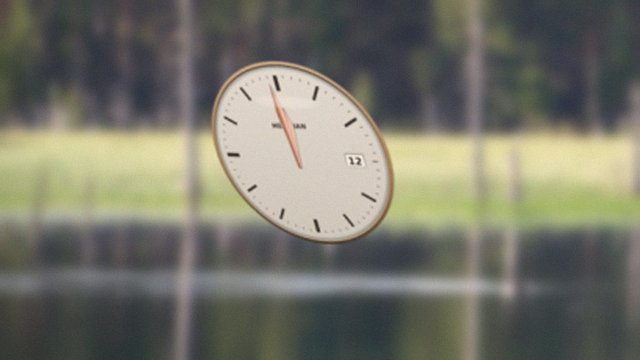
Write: 11:59
